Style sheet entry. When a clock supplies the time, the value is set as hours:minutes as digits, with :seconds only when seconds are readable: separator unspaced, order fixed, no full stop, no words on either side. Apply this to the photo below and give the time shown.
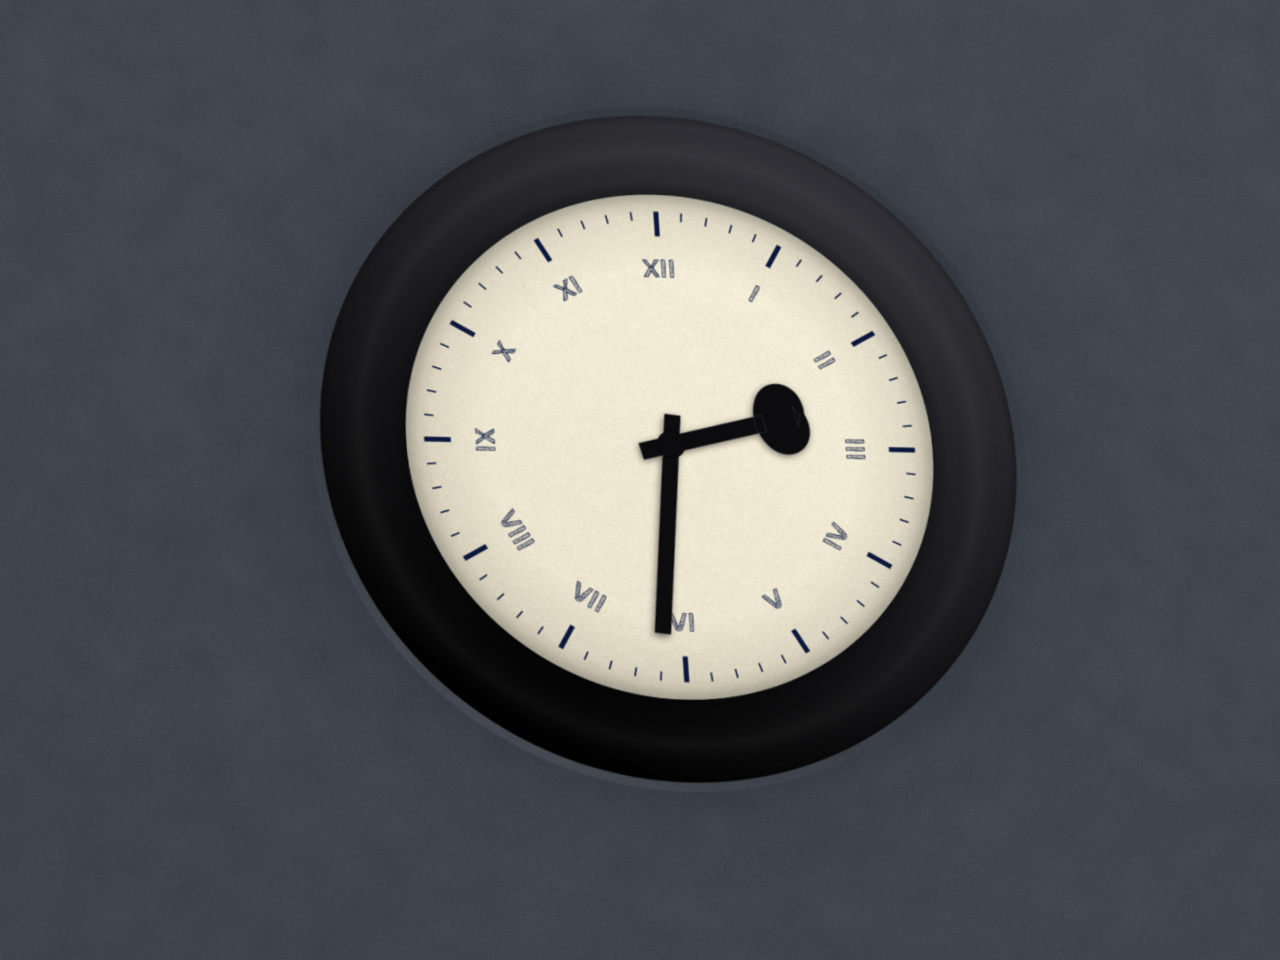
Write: 2:31
